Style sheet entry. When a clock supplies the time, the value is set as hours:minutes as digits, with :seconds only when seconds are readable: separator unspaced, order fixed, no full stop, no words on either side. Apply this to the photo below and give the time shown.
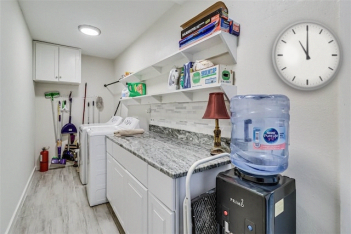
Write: 11:00
